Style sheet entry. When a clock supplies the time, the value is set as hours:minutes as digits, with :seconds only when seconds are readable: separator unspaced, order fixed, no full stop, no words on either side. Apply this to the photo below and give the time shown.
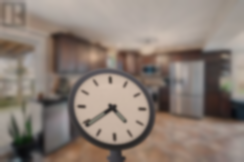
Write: 4:39
